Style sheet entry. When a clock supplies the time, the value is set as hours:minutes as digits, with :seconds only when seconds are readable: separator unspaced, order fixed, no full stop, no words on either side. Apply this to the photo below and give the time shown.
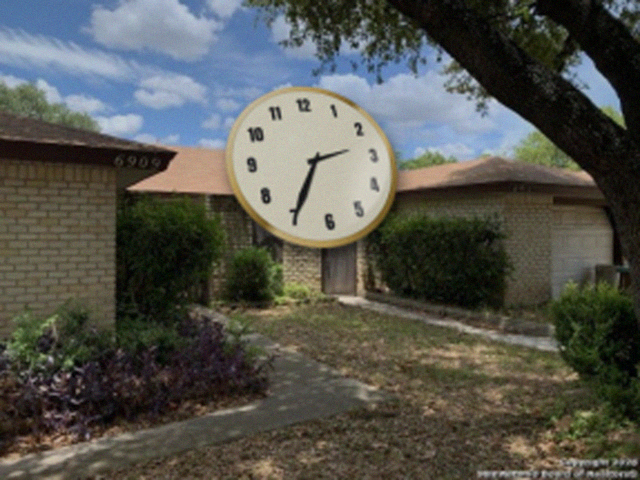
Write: 2:35
